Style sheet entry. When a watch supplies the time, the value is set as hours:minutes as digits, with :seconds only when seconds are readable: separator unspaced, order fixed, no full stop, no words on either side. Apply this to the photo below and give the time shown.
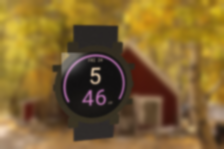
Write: 5:46
